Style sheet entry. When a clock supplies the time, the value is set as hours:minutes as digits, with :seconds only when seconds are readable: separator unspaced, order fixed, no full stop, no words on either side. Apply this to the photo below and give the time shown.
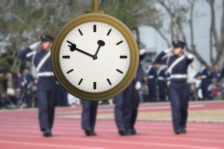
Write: 12:49
